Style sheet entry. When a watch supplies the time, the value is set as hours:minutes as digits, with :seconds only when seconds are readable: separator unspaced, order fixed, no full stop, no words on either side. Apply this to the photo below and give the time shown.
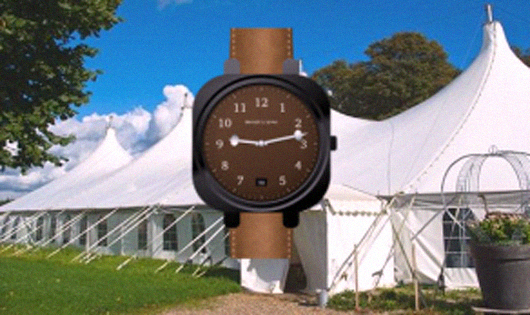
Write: 9:13
